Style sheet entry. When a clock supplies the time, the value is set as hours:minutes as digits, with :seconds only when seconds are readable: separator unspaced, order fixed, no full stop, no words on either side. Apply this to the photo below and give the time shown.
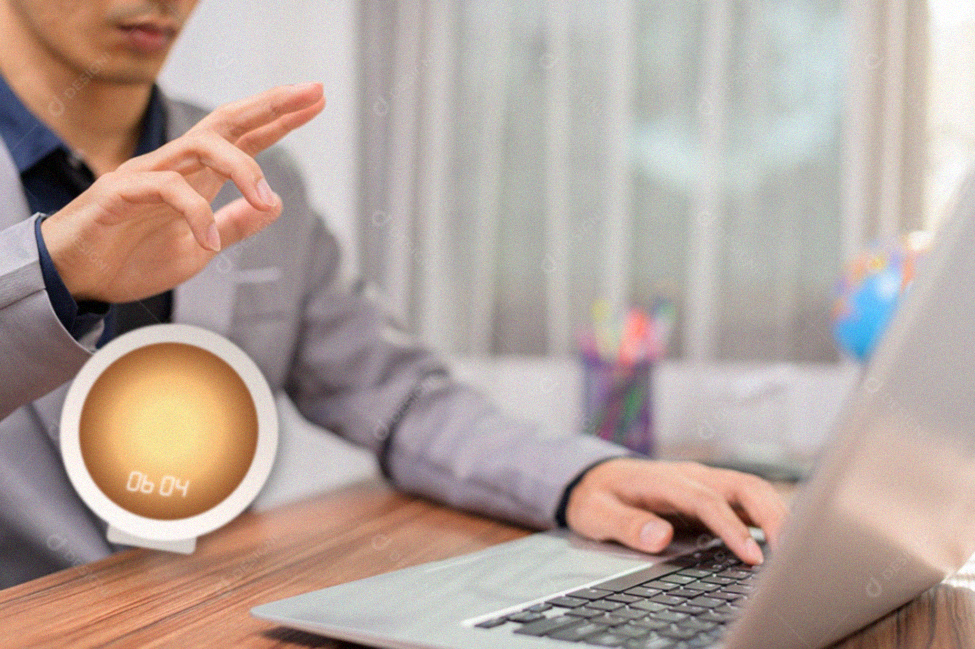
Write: 6:04
